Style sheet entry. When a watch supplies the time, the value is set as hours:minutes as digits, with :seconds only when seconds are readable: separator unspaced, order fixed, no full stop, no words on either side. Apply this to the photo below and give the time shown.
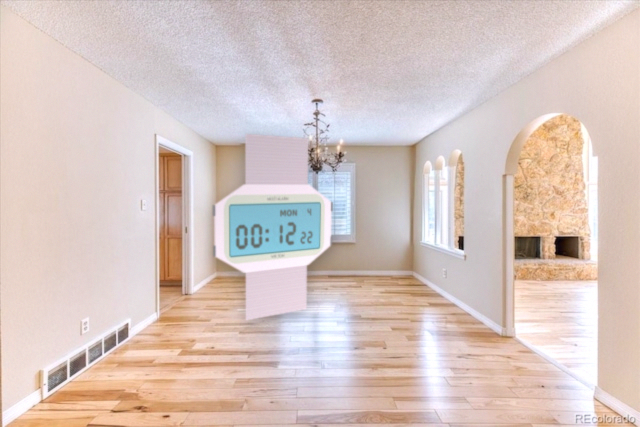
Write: 0:12:22
